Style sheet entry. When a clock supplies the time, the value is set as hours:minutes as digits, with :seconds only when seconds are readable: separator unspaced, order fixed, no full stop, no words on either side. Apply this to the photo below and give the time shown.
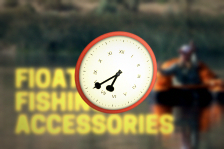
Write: 6:39
